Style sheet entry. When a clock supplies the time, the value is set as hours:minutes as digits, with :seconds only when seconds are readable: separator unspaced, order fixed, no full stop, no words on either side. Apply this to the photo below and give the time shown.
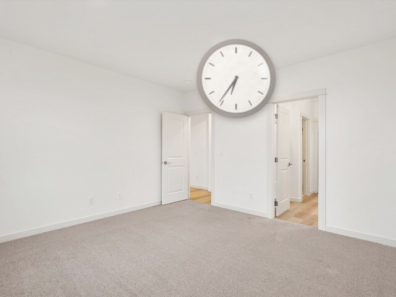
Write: 6:36
